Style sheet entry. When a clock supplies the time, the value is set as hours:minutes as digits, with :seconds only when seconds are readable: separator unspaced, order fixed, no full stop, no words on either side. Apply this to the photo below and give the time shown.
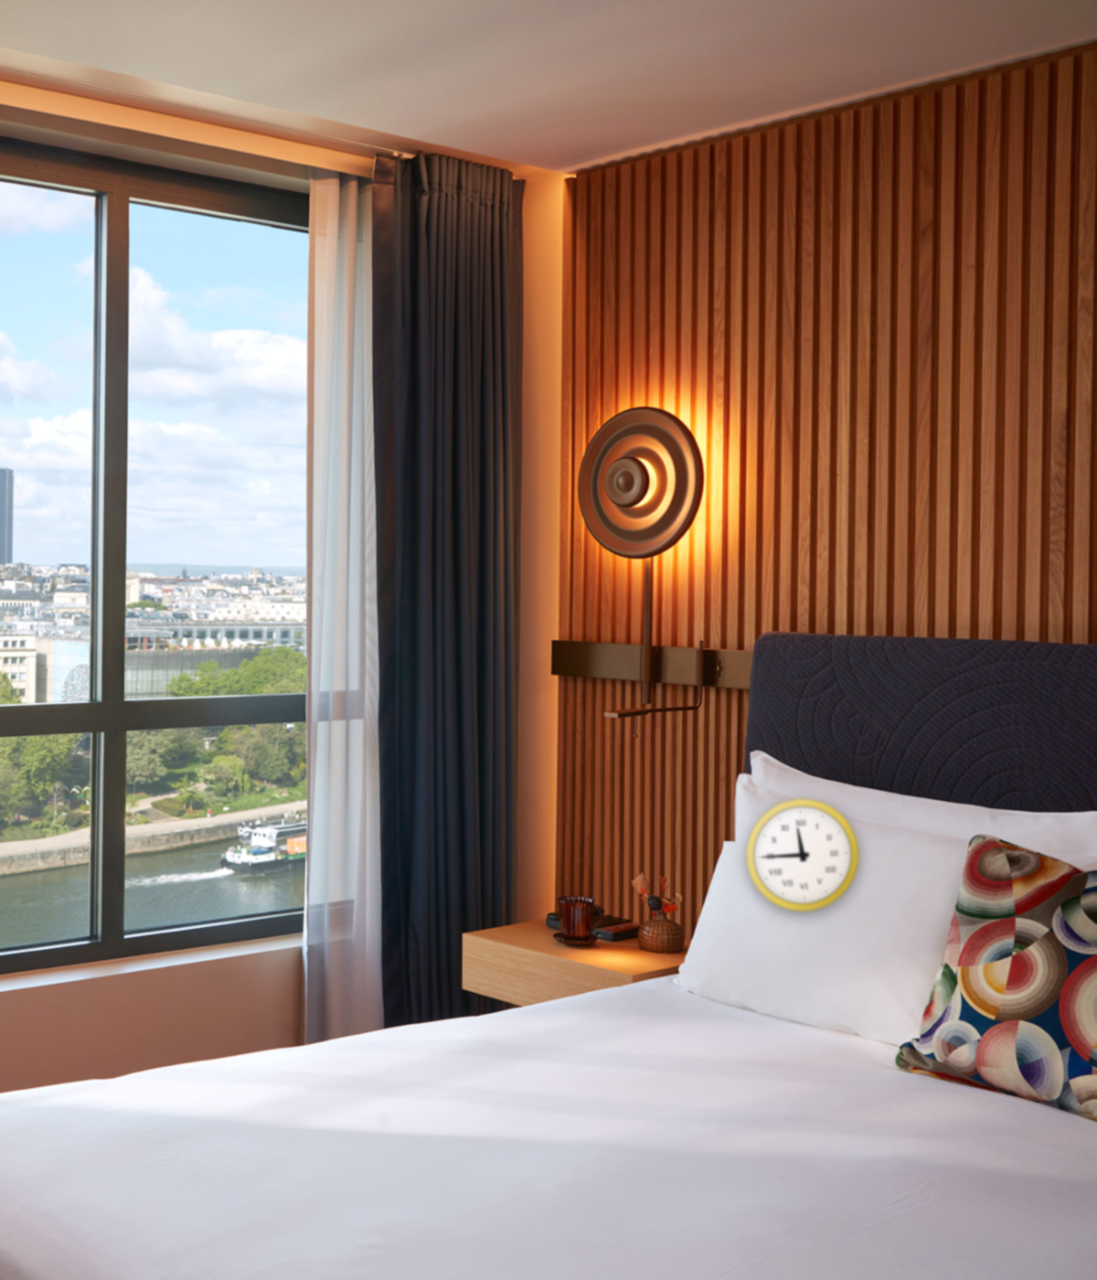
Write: 11:45
